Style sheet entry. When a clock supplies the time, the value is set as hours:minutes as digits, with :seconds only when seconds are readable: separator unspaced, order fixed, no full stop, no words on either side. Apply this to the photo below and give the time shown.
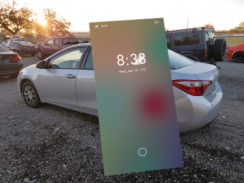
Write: 8:38
